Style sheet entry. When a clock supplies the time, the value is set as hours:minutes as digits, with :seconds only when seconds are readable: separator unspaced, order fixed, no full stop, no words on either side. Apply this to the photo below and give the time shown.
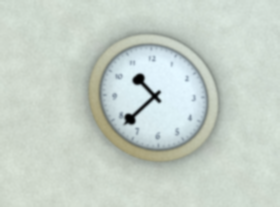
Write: 10:38
